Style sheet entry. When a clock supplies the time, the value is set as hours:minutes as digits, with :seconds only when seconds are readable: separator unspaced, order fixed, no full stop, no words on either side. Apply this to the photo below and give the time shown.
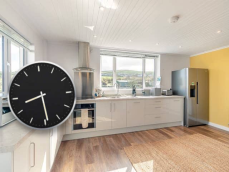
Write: 8:29
